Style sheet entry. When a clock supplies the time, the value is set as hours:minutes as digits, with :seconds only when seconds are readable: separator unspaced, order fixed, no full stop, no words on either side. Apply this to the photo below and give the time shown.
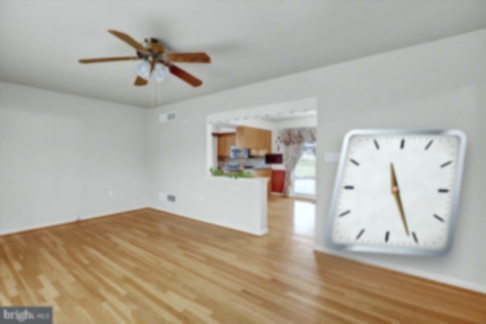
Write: 11:26
